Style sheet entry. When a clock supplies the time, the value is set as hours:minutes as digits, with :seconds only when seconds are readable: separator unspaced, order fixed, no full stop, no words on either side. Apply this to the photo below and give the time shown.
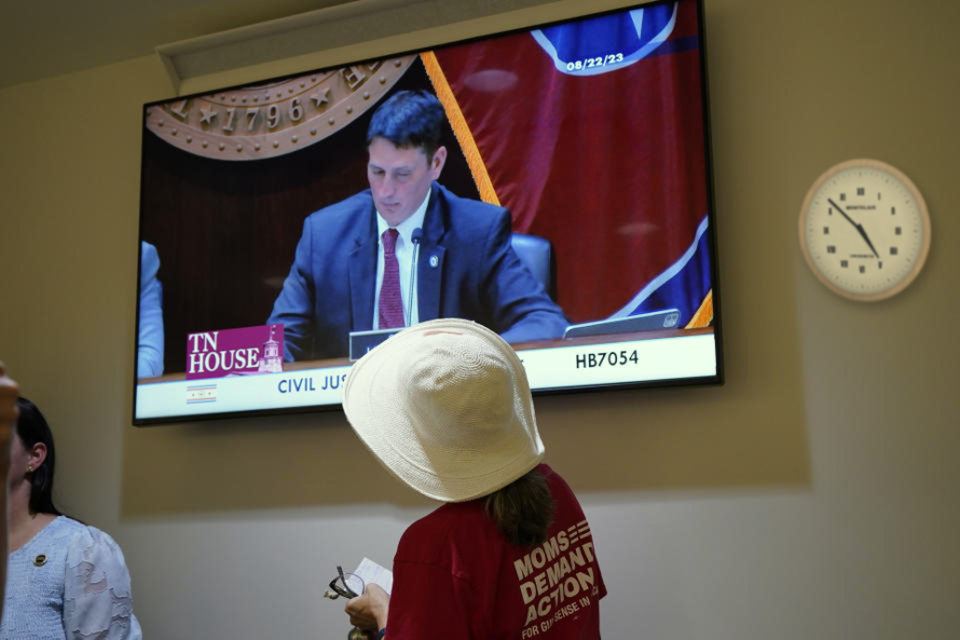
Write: 4:52
